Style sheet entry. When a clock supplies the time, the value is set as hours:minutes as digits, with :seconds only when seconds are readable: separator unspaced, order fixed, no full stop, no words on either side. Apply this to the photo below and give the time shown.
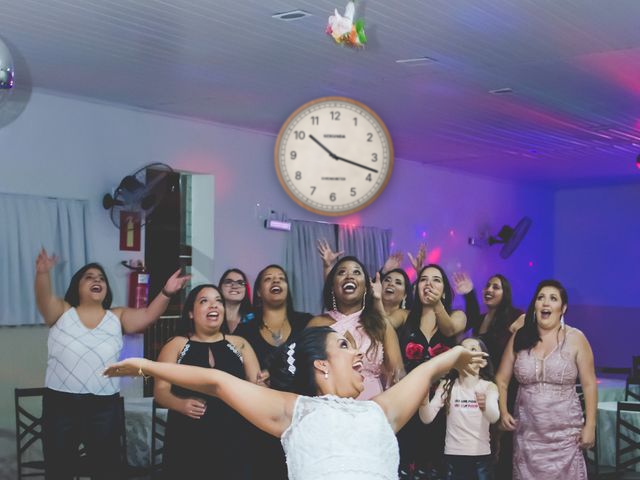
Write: 10:18
